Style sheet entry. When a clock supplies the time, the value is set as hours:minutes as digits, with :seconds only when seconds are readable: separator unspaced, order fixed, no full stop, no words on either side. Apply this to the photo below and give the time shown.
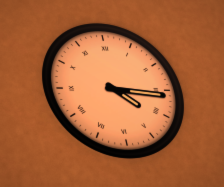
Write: 4:16
